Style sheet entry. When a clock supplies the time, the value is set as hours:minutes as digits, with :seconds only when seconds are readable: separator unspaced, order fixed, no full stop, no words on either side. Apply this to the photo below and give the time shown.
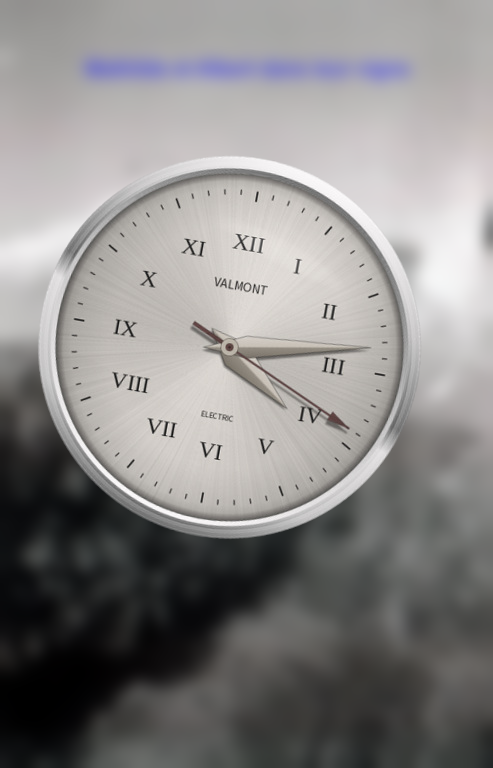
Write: 4:13:19
